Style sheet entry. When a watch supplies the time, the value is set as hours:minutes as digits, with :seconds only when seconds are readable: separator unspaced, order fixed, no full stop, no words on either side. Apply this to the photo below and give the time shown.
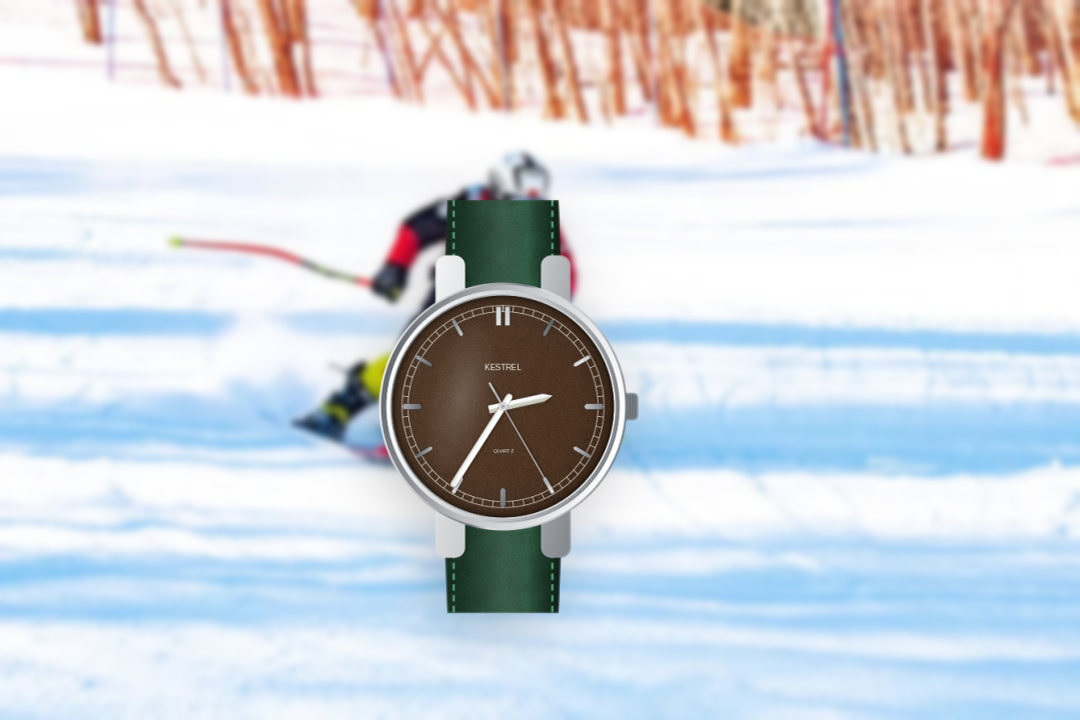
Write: 2:35:25
